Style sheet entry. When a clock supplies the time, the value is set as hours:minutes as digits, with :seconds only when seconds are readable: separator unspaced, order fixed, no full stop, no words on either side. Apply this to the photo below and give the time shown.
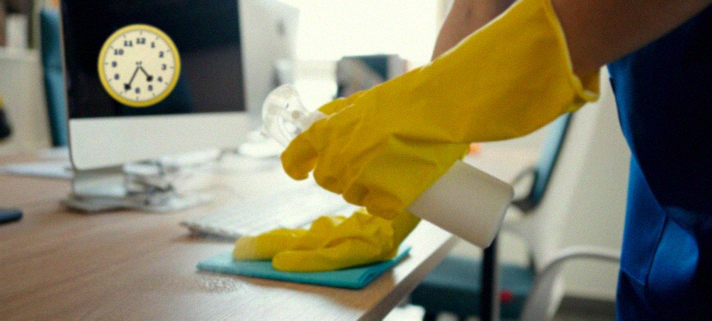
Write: 4:34
